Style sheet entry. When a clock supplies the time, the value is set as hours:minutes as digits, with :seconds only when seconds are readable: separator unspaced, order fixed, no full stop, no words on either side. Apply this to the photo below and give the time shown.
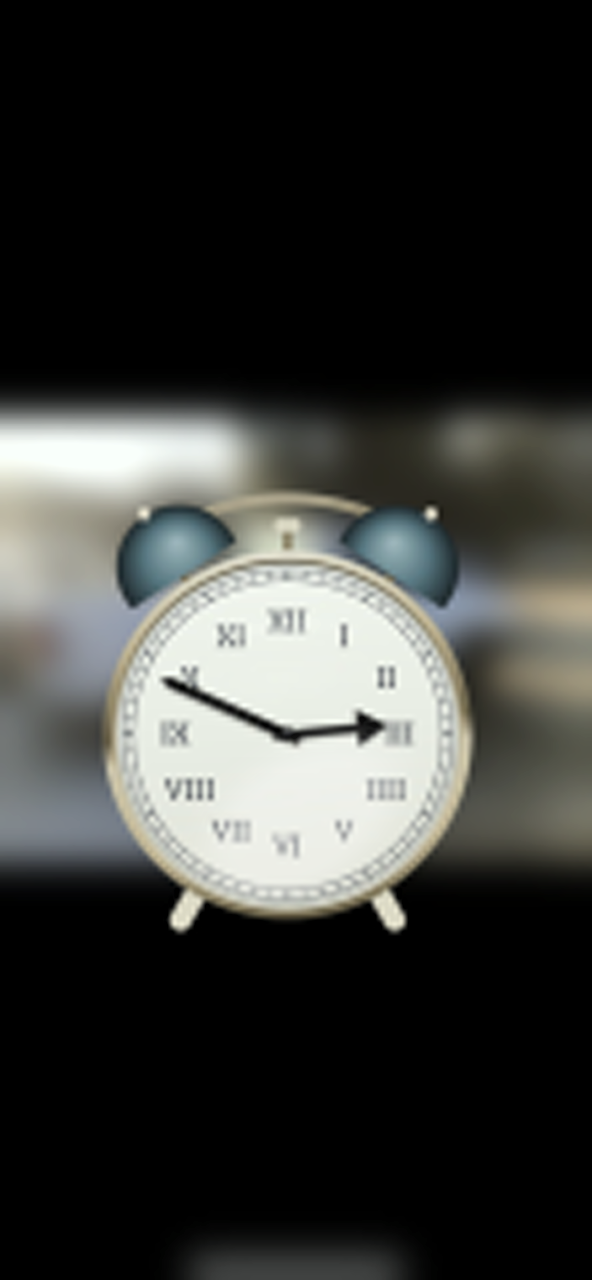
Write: 2:49
